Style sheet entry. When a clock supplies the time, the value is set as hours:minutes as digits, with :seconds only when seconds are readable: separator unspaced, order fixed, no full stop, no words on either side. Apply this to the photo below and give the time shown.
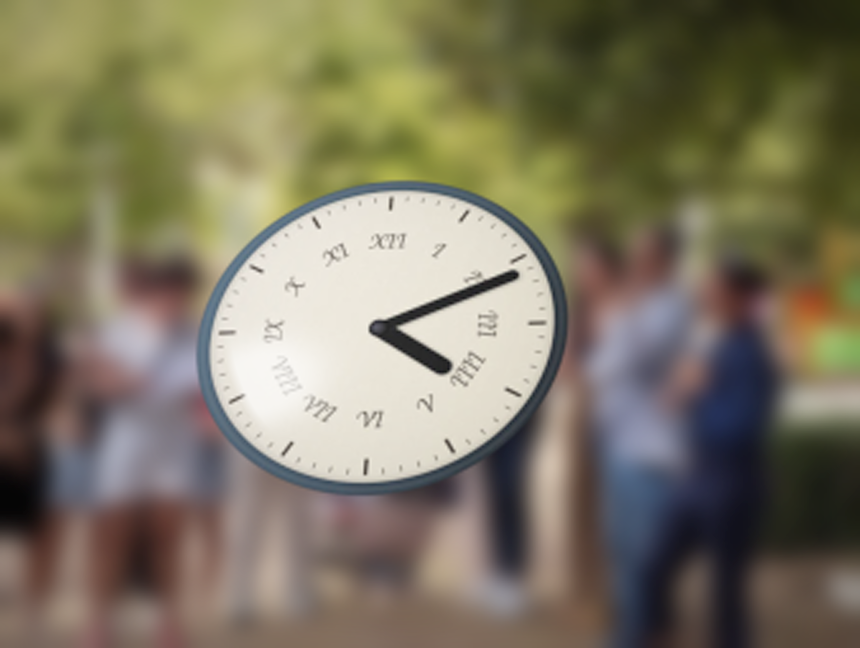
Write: 4:11
